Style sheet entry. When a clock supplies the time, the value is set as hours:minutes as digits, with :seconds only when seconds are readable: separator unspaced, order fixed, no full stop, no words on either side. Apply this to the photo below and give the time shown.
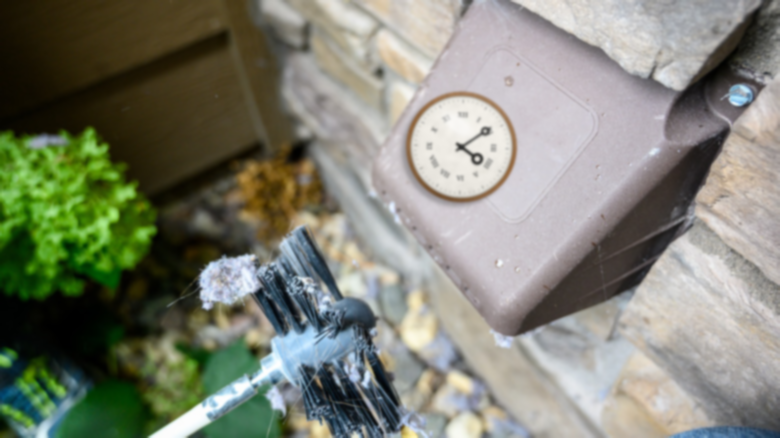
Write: 4:09
